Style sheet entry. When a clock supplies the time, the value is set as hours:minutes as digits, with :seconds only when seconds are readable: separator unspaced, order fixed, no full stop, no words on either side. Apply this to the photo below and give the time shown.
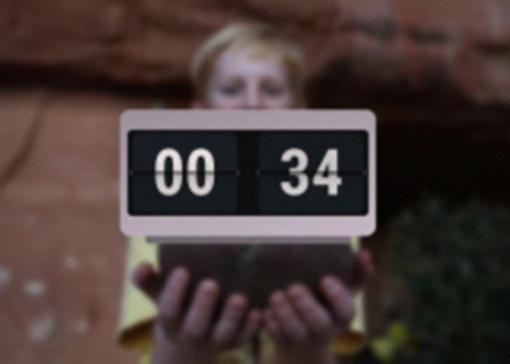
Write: 0:34
